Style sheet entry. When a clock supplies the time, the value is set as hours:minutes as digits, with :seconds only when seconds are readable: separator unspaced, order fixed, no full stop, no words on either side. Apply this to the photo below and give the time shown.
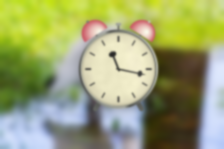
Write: 11:17
